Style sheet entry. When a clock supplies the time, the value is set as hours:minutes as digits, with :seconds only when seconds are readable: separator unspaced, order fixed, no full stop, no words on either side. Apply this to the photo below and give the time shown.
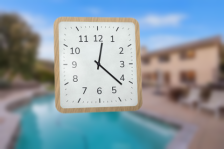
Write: 12:22
